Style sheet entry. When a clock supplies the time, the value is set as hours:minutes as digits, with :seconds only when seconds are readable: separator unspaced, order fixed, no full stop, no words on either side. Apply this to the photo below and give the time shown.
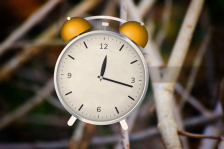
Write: 12:17
